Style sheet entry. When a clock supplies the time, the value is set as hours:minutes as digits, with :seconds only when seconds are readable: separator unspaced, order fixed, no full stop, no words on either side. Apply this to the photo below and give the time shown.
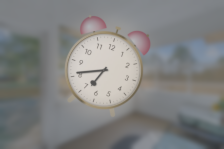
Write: 6:41
